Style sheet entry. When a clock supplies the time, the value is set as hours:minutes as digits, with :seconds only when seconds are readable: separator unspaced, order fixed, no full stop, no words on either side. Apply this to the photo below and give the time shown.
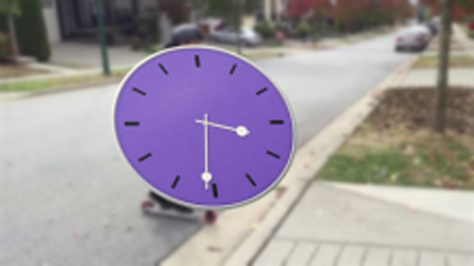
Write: 3:31
